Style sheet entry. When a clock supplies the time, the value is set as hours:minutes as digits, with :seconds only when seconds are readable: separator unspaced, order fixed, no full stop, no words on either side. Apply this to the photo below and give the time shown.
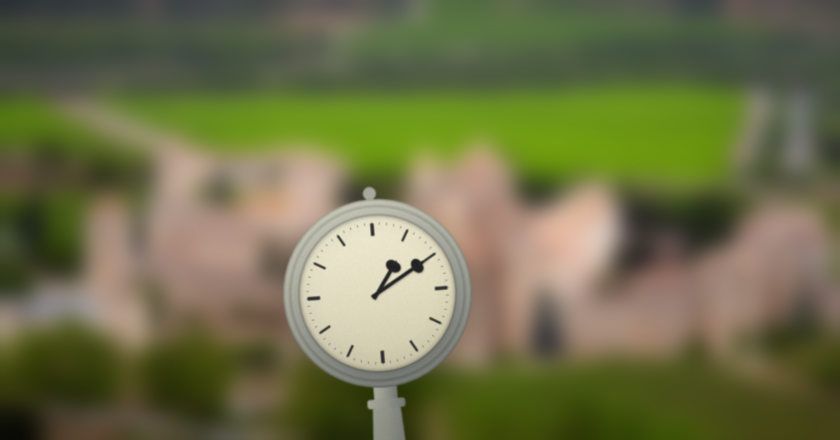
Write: 1:10
